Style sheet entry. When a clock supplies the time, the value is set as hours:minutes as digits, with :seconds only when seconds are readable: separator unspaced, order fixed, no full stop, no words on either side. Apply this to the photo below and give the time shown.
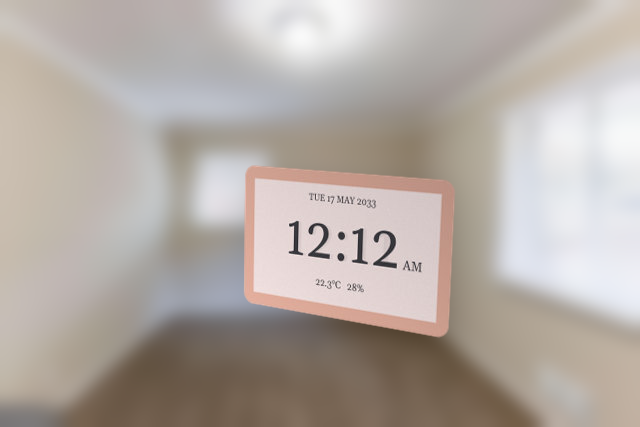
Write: 12:12
